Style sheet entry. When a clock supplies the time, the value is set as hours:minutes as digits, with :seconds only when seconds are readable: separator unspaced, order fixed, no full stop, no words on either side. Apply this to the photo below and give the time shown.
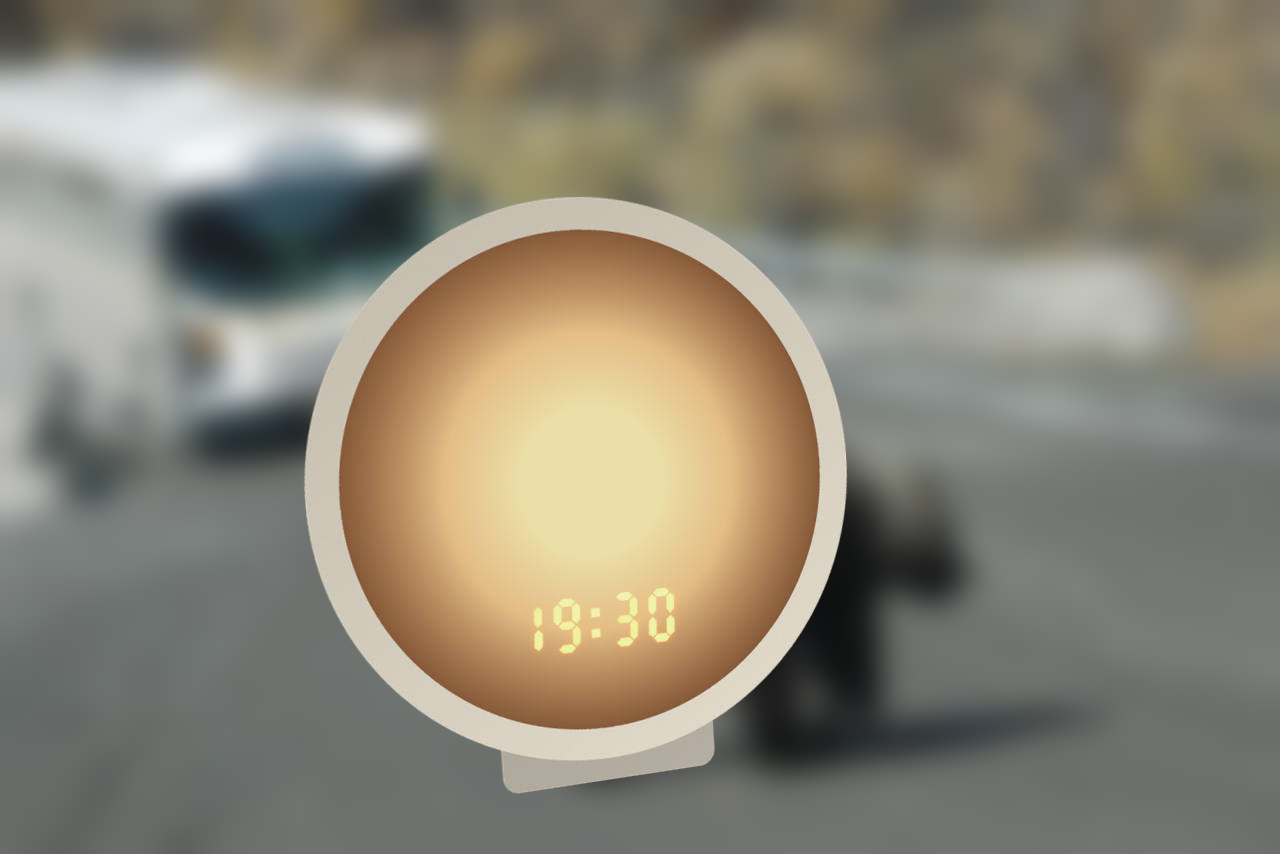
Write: 19:30
